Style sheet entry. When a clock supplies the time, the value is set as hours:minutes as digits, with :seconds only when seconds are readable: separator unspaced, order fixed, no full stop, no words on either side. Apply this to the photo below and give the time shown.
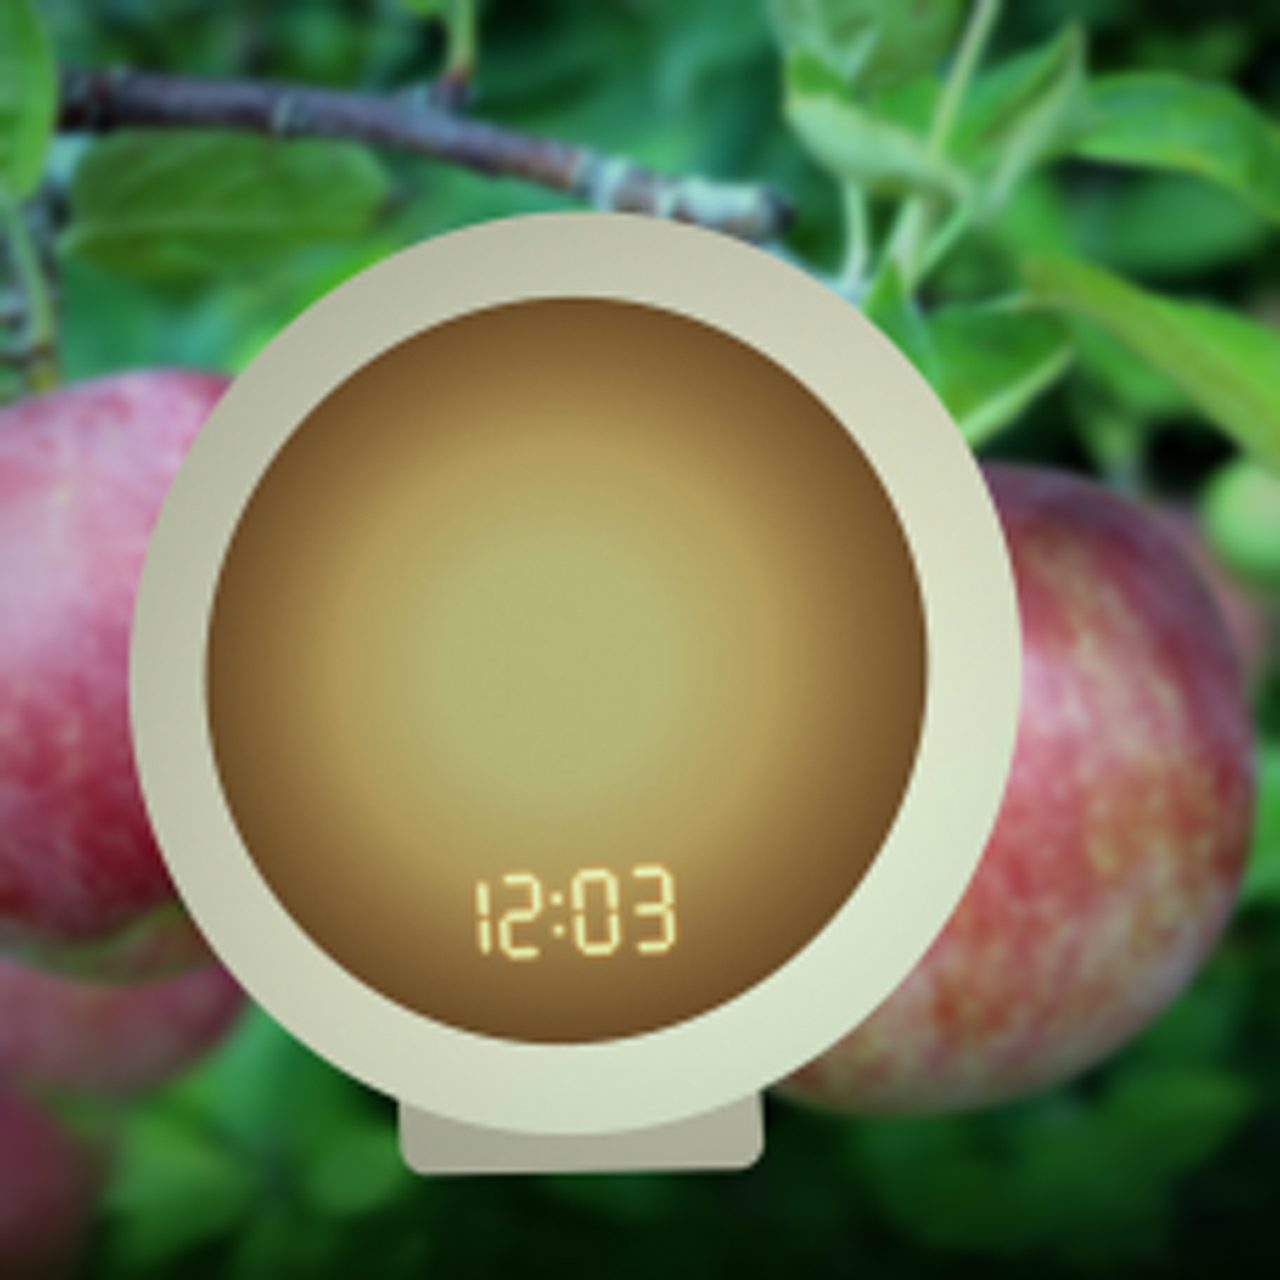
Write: 12:03
